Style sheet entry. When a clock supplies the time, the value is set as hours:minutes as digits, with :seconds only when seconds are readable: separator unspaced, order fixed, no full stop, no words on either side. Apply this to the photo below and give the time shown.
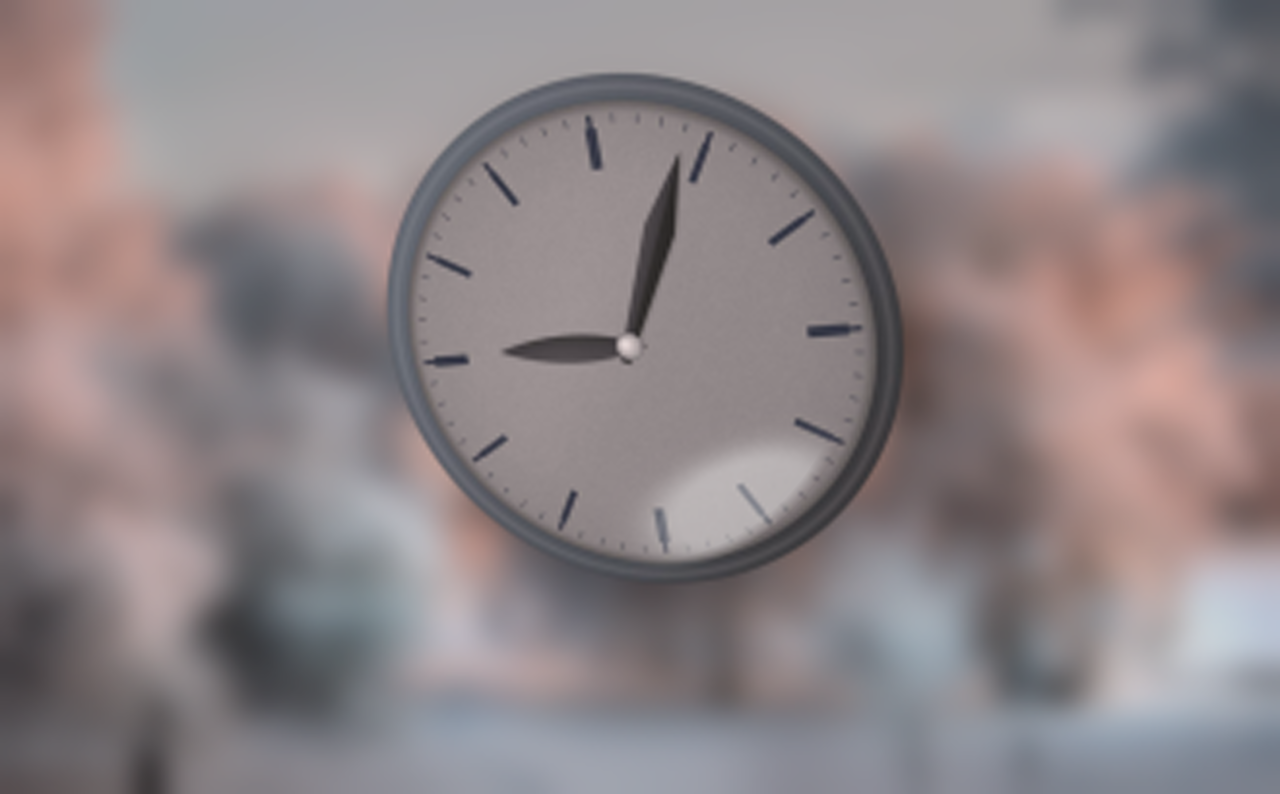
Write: 9:04
